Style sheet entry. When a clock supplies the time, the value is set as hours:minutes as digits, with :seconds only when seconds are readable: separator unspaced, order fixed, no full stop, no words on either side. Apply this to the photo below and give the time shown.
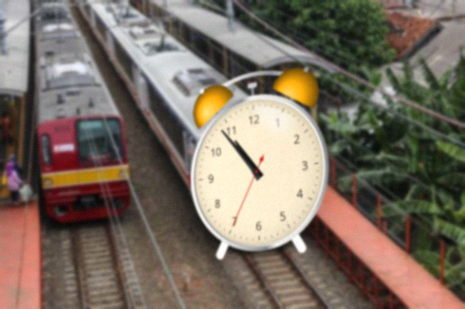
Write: 10:53:35
